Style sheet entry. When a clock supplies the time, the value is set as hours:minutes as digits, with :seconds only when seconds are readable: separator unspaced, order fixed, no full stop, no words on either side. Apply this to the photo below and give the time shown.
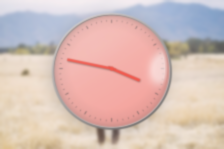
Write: 3:47
